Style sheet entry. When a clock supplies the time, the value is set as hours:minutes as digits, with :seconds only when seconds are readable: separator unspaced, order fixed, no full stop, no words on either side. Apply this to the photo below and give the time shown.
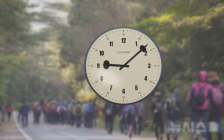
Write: 9:08
